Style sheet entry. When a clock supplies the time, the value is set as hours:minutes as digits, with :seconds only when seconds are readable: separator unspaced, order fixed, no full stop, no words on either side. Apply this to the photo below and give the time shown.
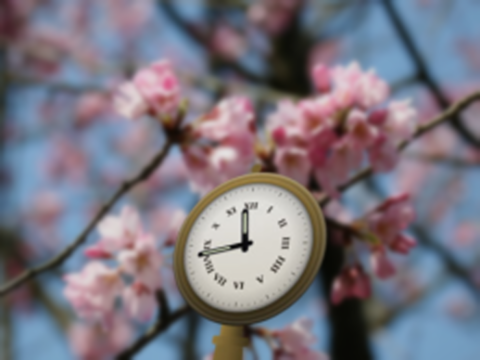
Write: 11:43
